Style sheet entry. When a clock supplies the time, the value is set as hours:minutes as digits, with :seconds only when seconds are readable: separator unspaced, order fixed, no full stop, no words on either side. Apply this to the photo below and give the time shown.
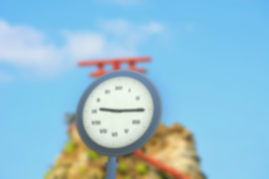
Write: 9:15
